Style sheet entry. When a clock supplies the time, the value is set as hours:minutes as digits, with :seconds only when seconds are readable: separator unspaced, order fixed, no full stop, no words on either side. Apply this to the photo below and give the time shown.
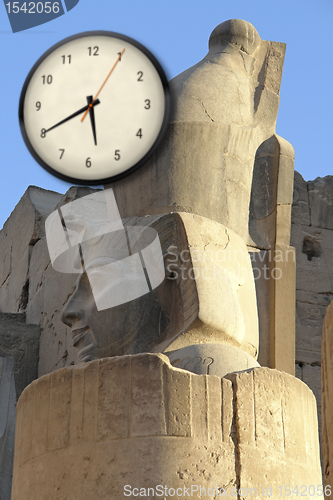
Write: 5:40:05
